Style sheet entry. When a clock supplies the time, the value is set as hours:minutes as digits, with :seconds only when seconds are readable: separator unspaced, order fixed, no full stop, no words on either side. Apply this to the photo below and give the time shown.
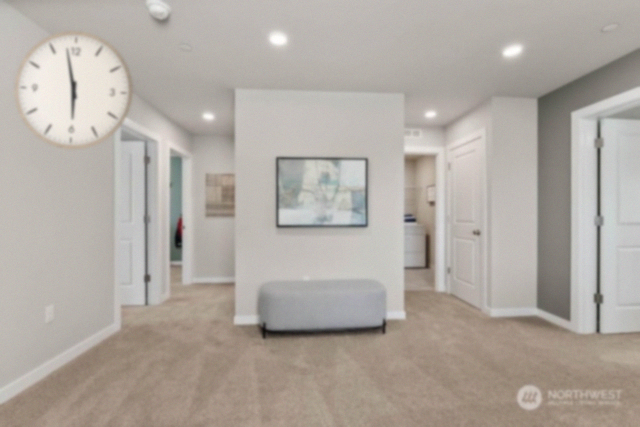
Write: 5:58
